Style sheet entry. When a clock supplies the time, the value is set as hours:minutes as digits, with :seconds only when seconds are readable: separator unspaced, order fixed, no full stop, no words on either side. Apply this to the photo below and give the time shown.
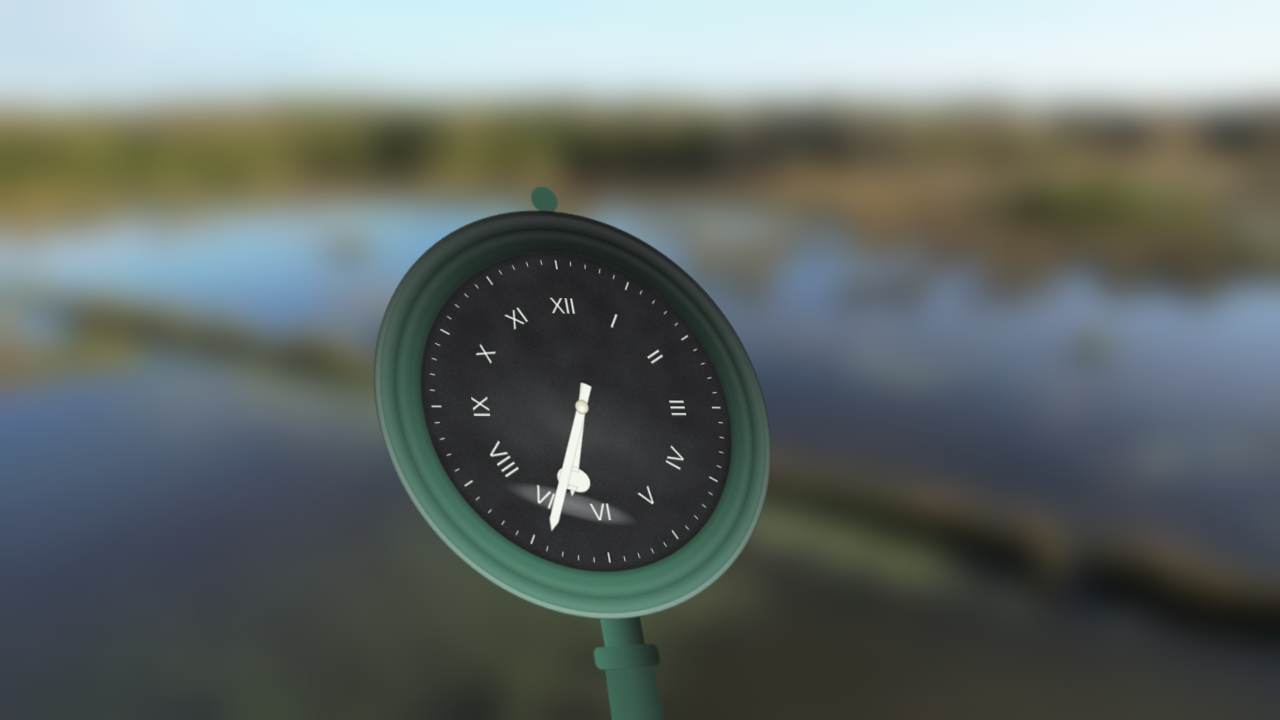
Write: 6:34
